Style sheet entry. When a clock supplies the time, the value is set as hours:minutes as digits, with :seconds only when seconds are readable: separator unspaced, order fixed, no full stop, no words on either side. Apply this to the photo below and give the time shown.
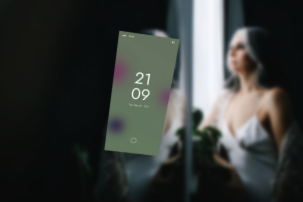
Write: 21:09
